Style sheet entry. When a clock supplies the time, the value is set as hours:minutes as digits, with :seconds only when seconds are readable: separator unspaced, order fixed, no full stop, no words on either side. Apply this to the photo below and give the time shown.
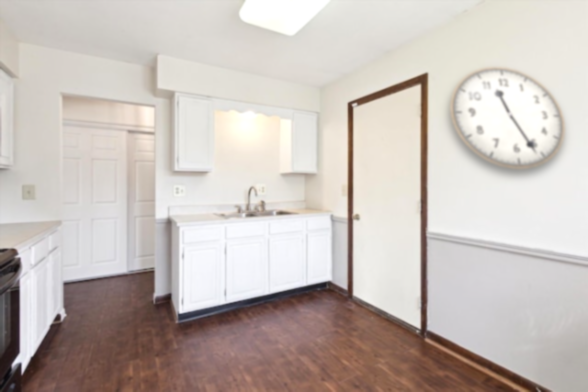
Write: 11:26
